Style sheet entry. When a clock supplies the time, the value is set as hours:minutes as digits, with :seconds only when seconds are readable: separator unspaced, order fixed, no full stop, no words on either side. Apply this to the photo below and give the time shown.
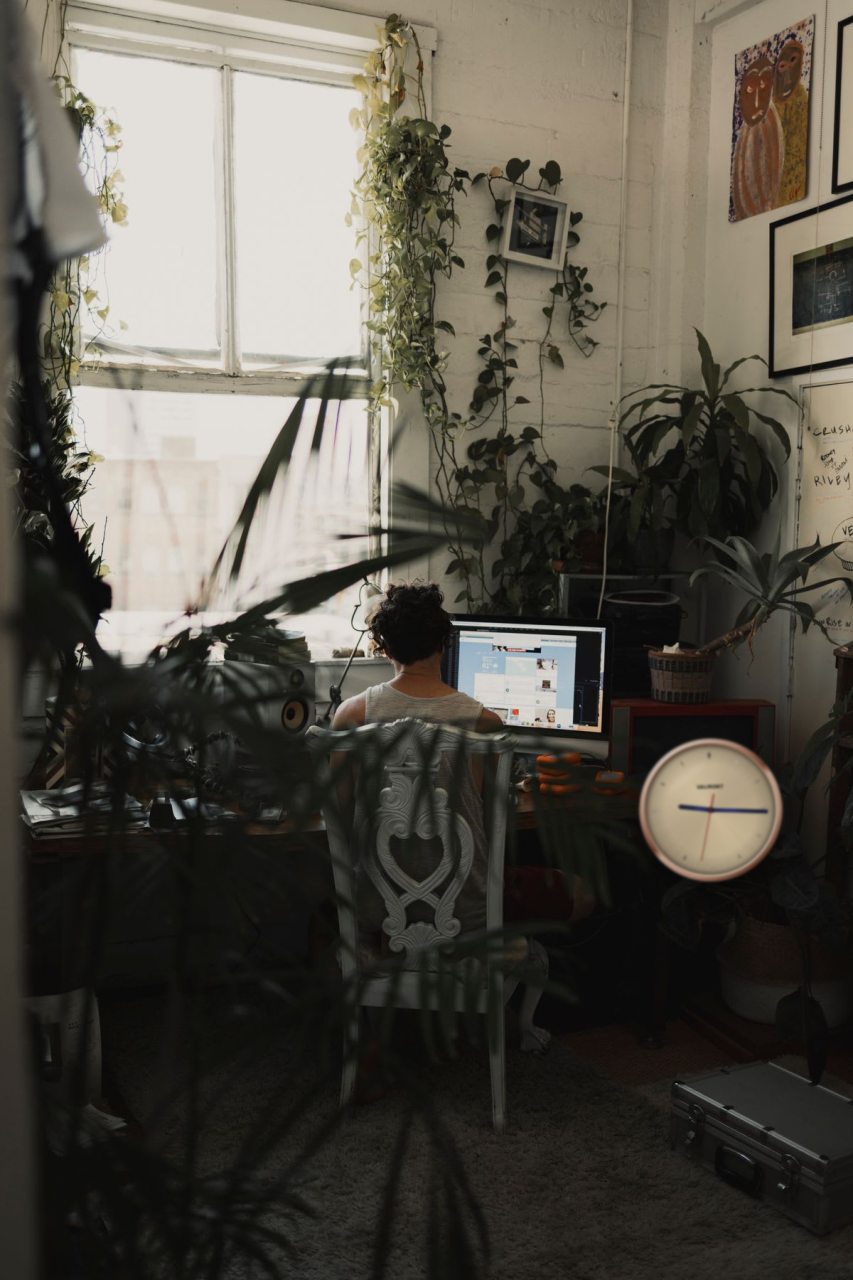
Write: 9:15:32
